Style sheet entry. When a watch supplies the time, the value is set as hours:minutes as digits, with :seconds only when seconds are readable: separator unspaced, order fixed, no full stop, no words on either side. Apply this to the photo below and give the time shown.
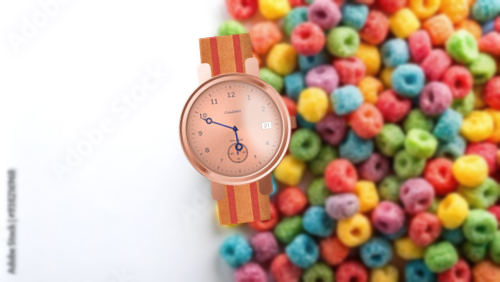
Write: 5:49
